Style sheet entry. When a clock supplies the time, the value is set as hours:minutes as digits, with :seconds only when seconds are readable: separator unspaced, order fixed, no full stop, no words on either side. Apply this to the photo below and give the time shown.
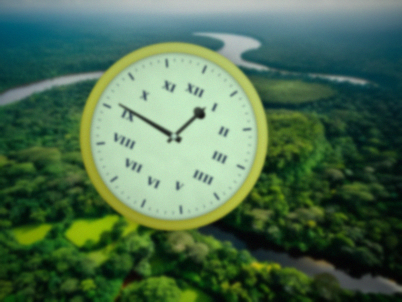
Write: 12:46
